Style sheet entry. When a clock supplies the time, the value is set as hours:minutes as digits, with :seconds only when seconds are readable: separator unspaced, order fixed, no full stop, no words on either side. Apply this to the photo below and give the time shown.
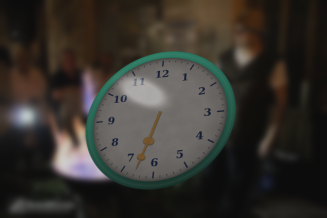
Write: 6:33
